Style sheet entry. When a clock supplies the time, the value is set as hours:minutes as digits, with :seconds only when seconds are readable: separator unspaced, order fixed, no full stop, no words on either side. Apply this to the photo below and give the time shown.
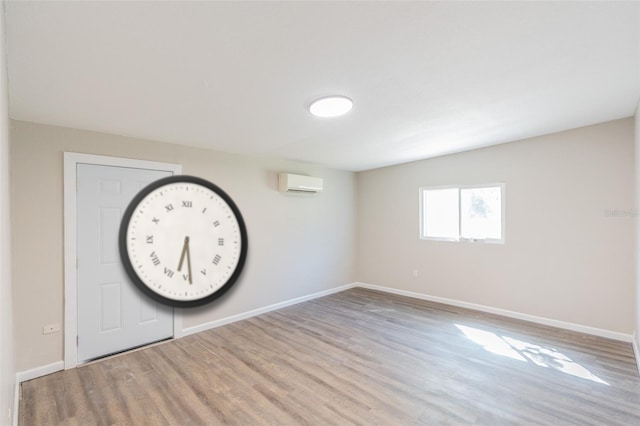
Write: 6:29
